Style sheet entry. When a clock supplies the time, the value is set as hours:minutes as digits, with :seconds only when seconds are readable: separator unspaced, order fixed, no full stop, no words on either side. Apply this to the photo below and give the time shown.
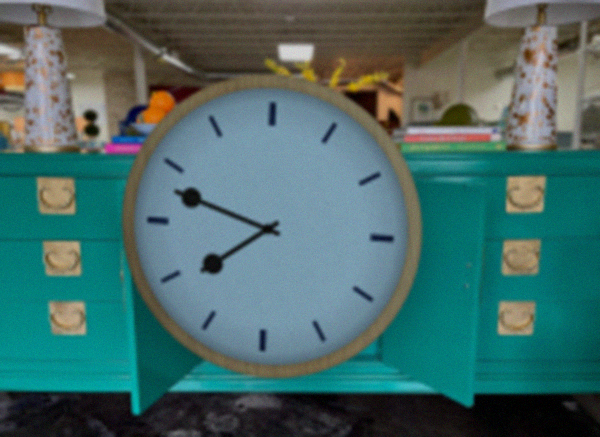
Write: 7:48
